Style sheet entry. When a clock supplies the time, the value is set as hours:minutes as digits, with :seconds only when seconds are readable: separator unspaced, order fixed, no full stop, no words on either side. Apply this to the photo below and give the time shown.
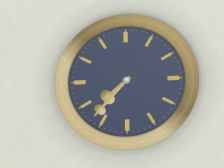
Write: 7:37
